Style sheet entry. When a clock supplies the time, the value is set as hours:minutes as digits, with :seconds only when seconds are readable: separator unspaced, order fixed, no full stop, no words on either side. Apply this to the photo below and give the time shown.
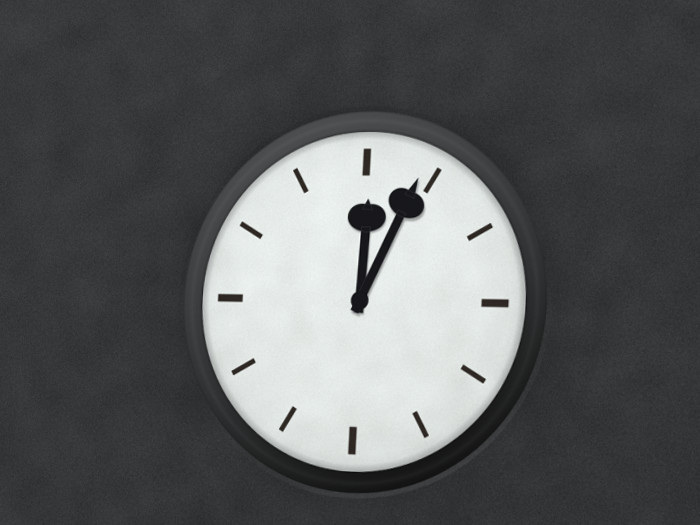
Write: 12:04
